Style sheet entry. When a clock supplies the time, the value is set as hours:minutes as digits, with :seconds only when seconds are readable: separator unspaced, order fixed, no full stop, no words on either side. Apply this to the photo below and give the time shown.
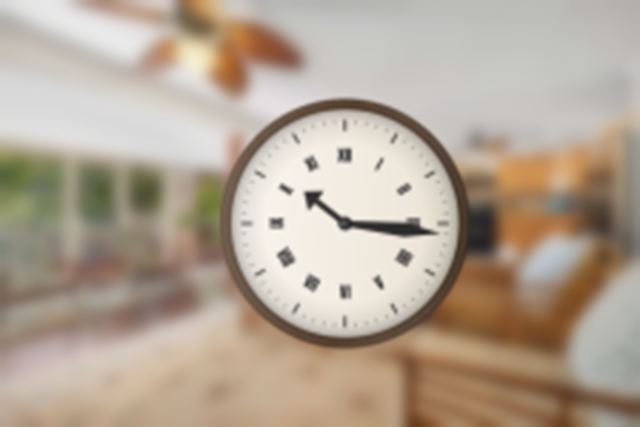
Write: 10:16
